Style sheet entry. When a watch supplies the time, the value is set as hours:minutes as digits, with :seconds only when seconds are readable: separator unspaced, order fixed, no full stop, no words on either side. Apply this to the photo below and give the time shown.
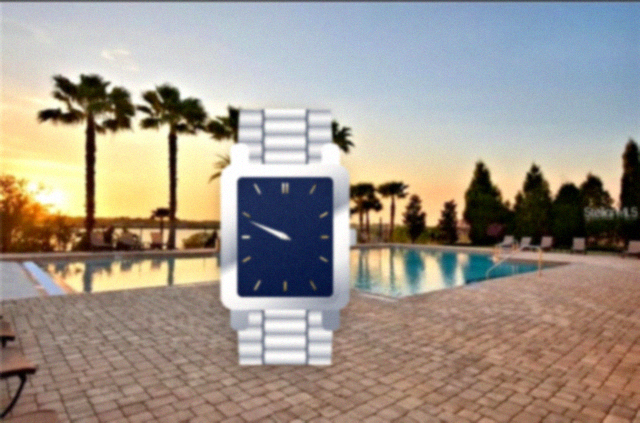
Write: 9:49
